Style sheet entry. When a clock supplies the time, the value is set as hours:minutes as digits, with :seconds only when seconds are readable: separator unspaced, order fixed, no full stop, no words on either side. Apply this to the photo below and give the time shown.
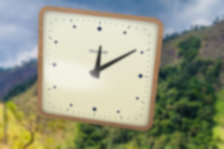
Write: 12:09
